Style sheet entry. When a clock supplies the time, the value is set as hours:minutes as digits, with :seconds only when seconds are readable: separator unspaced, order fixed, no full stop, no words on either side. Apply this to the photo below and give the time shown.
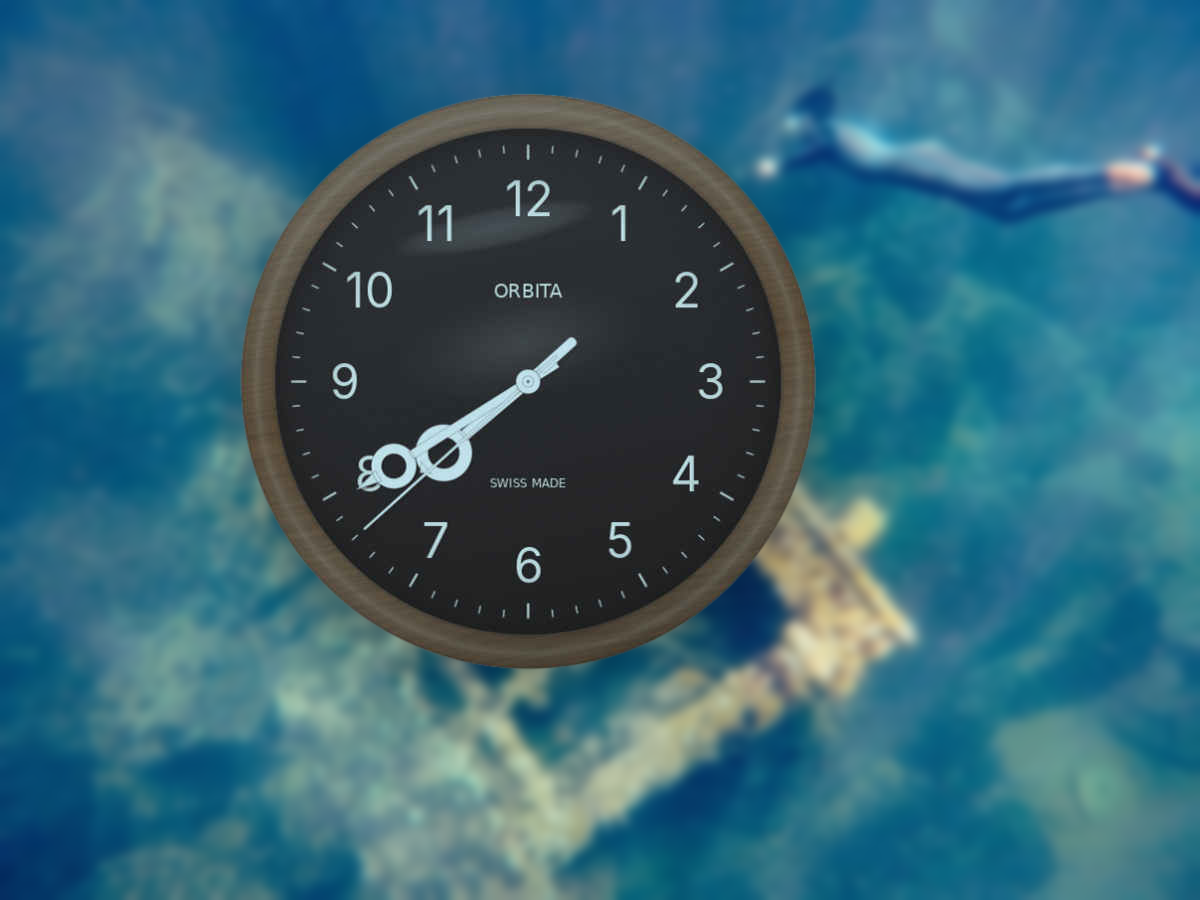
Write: 7:39:38
